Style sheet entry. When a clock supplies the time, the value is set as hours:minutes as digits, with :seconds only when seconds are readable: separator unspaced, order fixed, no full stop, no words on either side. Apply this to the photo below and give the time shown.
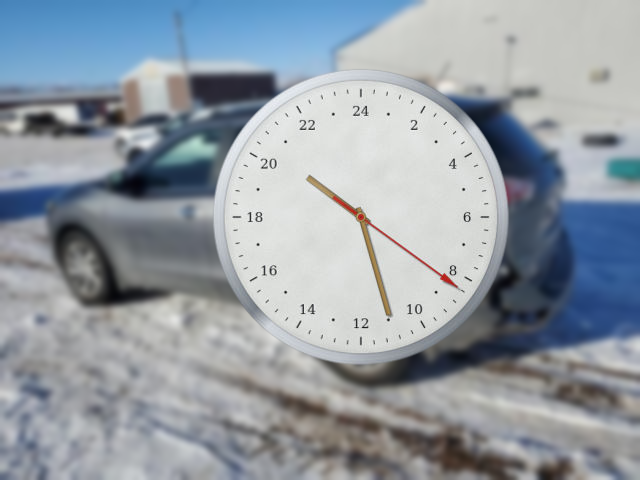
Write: 20:27:21
